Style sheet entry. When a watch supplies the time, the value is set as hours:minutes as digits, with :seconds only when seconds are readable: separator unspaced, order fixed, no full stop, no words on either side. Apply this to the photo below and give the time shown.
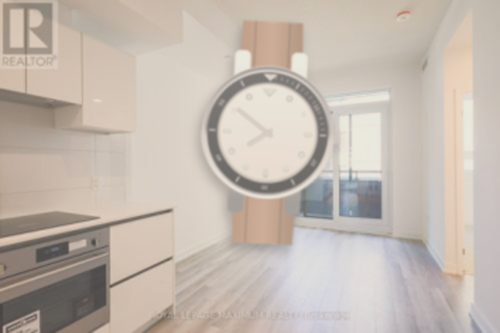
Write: 7:51
